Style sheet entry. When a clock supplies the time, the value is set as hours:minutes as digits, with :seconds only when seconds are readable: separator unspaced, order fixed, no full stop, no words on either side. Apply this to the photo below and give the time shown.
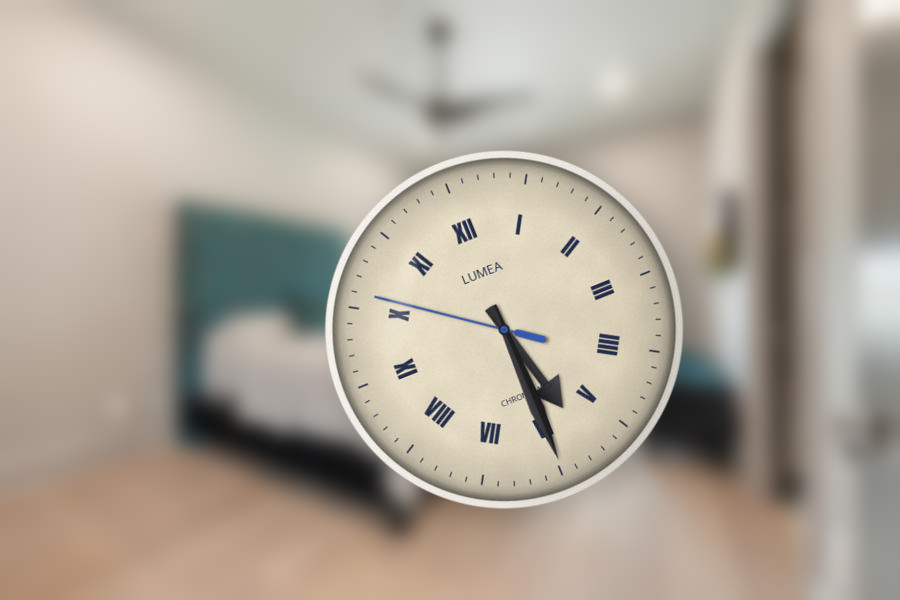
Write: 5:29:51
